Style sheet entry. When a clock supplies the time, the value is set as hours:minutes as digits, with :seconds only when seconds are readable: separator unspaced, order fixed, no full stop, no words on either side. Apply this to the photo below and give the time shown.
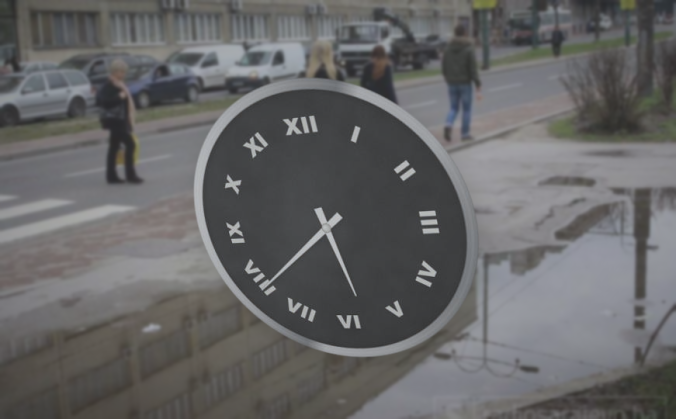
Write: 5:39
